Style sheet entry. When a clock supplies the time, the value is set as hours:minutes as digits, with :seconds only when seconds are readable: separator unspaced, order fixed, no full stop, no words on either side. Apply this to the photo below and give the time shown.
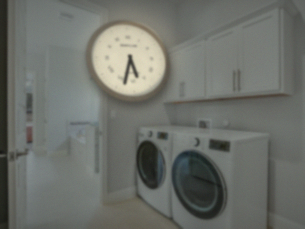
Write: 5:33
